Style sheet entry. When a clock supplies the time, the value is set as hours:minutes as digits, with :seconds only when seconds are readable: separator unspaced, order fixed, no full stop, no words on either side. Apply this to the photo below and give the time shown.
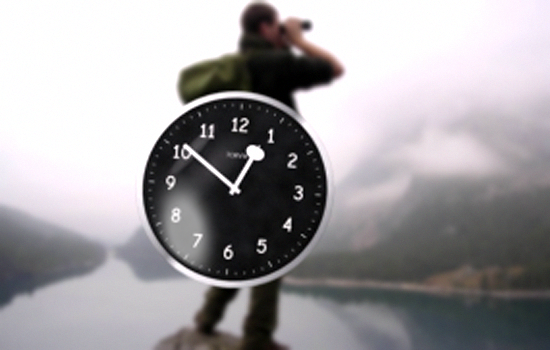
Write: 12:51
